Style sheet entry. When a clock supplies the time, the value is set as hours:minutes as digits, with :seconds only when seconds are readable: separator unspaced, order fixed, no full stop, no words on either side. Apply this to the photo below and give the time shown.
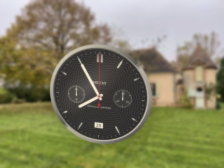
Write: 7:55
